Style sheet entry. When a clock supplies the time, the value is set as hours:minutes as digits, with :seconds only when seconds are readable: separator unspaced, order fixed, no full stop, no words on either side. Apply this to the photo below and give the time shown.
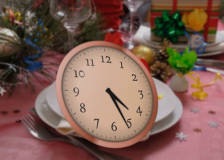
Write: 4:26
